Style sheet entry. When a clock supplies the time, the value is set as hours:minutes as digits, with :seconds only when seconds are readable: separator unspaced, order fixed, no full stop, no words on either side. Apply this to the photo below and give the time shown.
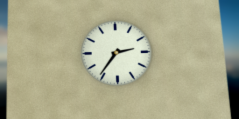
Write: 2:36
